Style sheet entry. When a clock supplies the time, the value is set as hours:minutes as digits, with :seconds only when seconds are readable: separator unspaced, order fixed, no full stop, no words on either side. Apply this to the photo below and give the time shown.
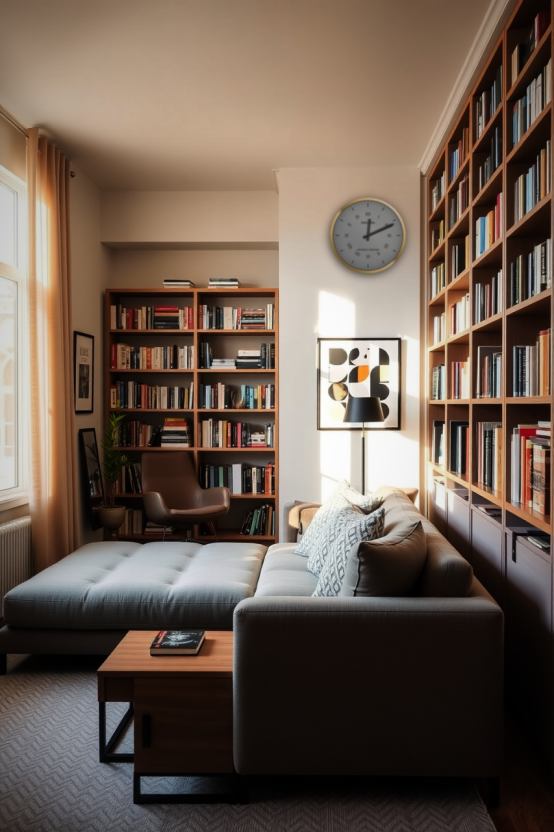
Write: 12:11
